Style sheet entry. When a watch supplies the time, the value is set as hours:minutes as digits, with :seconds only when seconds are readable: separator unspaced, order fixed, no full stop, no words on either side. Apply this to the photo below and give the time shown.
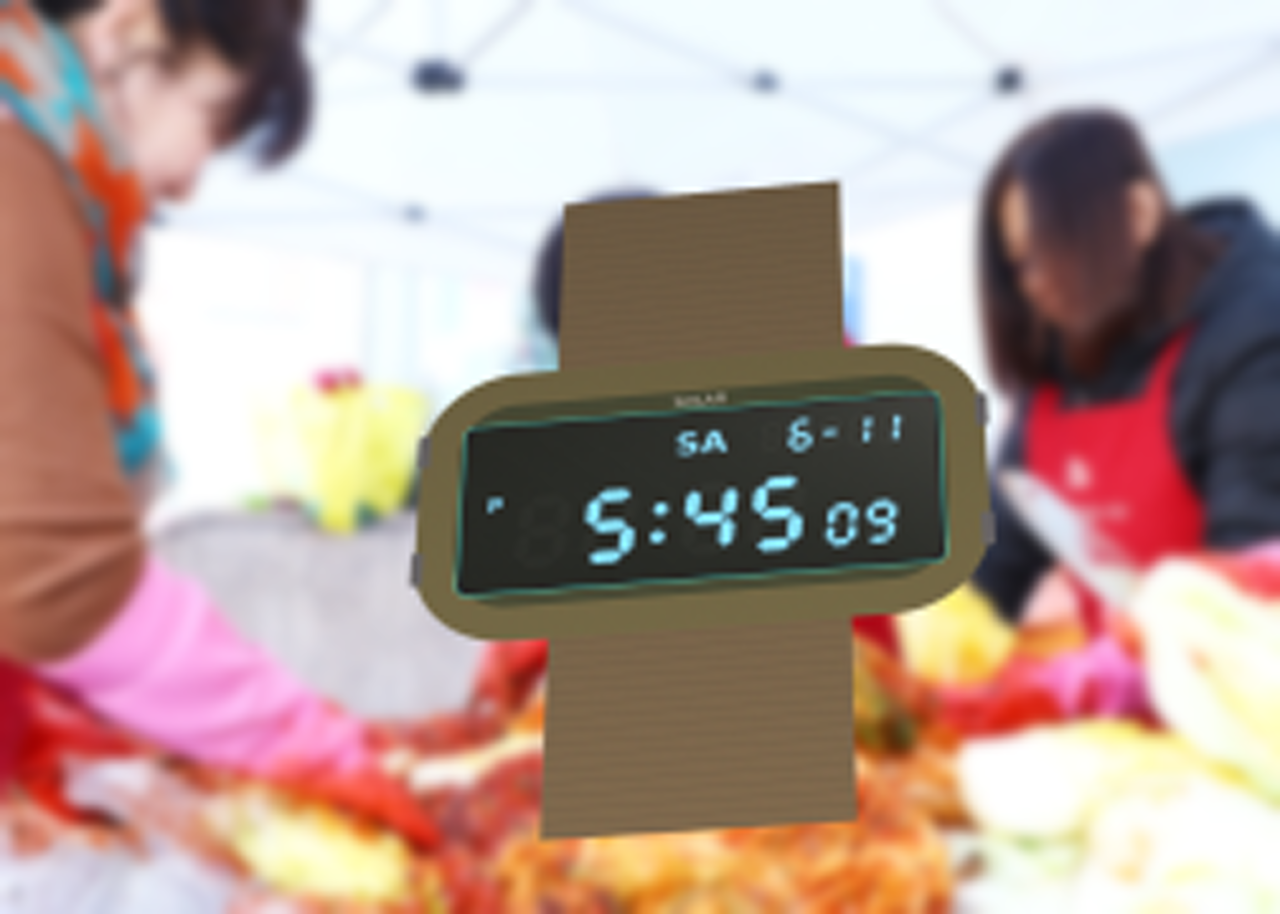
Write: 5:45:09
